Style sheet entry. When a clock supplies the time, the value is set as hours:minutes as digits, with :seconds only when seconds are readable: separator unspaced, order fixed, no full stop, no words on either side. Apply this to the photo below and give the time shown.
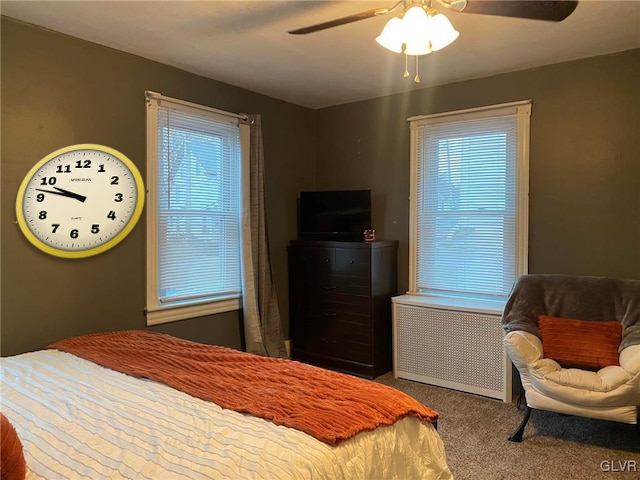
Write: 9:47
